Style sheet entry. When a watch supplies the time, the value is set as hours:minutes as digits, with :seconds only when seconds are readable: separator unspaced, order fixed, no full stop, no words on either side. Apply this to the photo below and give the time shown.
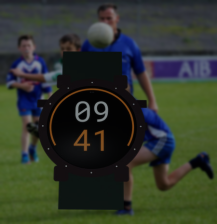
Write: 9:41
